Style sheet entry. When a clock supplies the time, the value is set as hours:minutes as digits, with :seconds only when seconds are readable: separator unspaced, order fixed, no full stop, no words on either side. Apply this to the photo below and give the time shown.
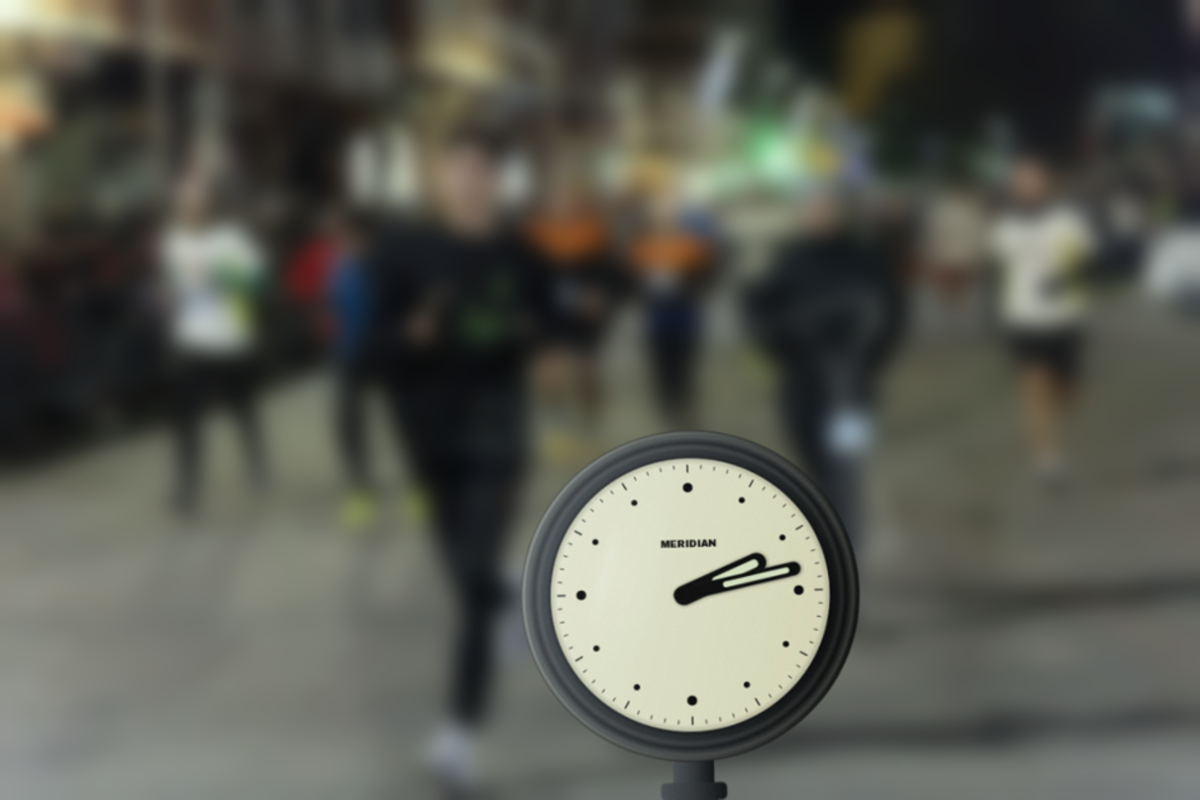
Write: 2:13
